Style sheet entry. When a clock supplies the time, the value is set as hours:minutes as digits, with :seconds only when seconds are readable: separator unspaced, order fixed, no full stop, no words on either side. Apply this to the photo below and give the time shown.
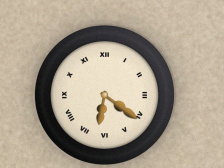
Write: 6:21
